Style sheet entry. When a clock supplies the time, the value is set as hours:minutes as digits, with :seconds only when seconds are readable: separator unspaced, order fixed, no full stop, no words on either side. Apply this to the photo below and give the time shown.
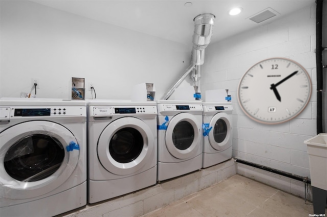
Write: 5:09
